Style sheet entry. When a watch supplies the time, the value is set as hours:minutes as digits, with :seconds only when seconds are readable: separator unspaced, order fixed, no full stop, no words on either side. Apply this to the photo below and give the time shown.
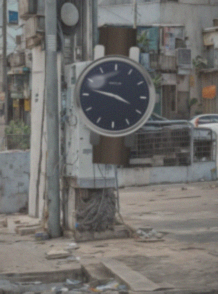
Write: 3:47
